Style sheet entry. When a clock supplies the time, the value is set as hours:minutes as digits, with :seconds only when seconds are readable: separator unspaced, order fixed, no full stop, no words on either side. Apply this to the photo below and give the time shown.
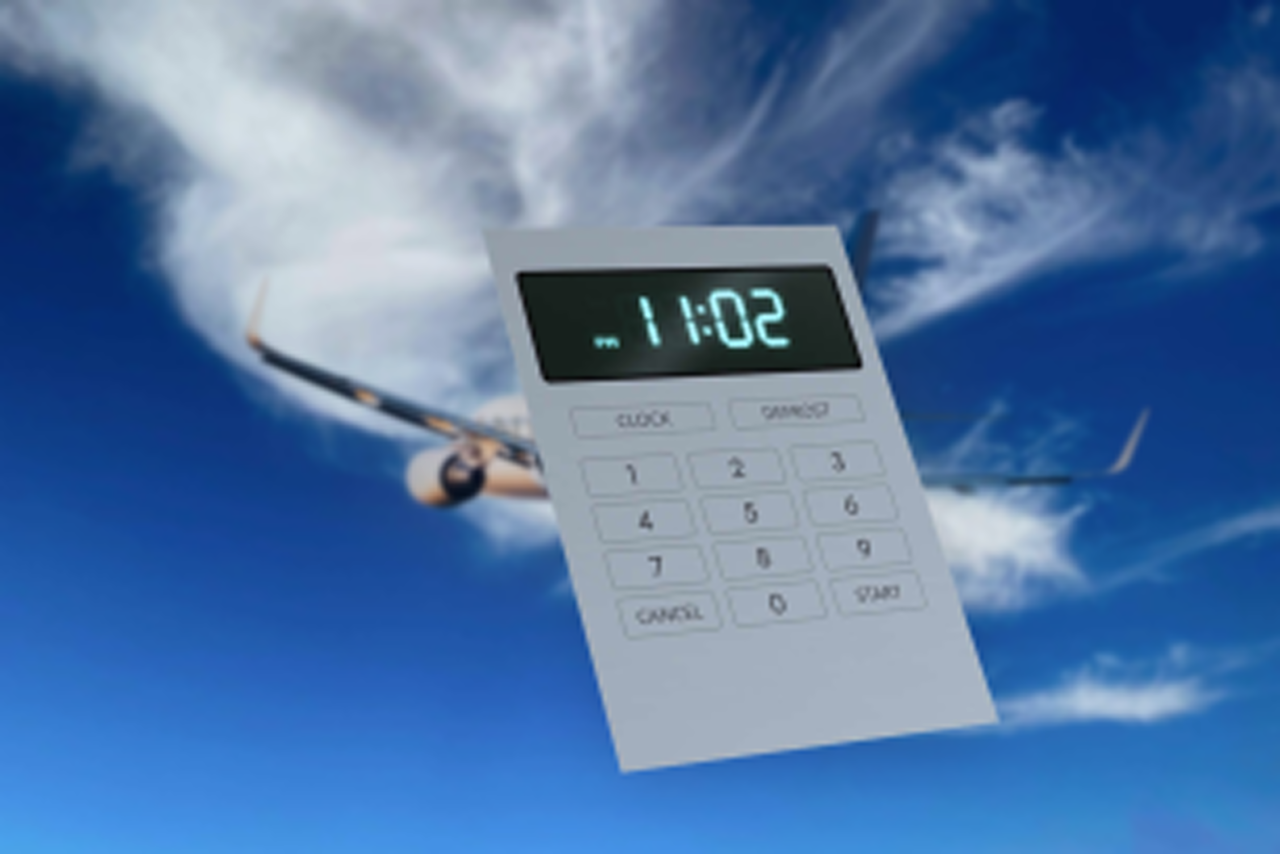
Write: 11:02
